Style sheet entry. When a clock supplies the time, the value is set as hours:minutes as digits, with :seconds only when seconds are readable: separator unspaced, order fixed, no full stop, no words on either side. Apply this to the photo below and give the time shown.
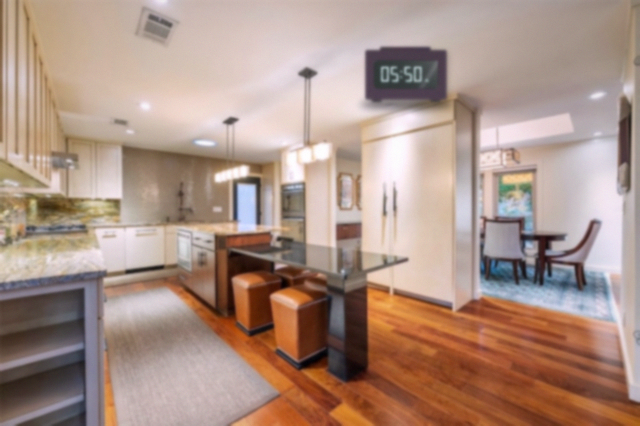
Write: 5:50
